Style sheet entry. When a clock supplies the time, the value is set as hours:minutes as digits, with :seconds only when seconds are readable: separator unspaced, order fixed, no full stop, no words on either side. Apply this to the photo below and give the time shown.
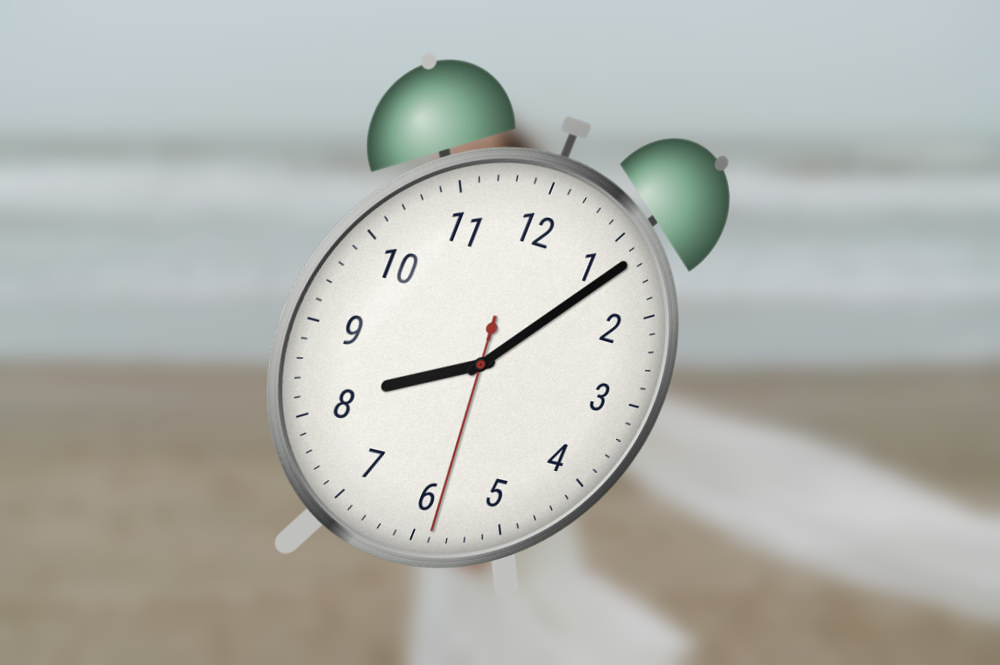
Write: 8:06:29
